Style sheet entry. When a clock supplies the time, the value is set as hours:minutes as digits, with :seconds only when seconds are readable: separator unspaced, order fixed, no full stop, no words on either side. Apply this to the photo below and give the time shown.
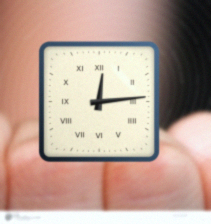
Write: 12:14
